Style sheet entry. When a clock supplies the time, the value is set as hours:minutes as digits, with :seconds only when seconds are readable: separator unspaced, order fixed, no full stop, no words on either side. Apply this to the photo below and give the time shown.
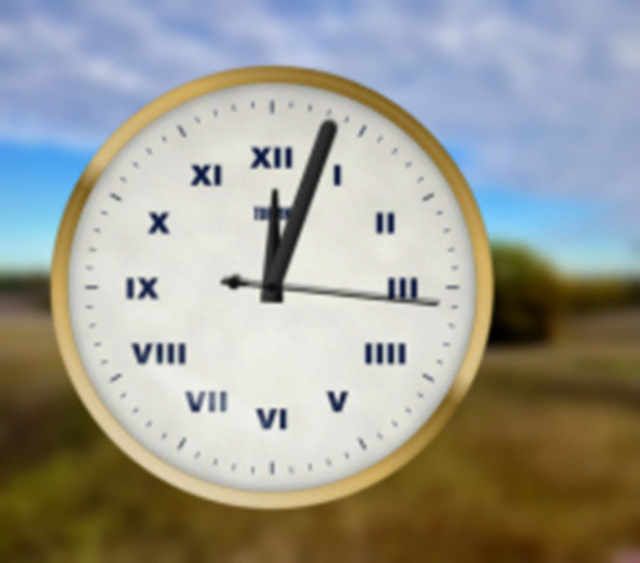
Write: 12:03:16
